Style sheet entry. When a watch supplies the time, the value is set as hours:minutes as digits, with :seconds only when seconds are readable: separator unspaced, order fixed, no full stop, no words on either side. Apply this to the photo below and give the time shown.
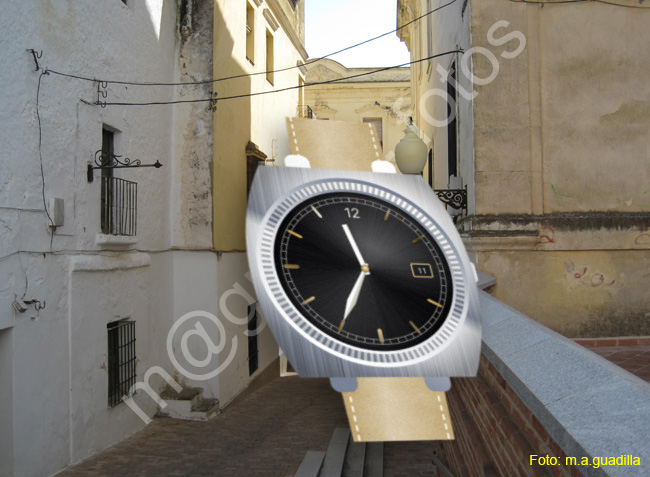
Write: 11:35
